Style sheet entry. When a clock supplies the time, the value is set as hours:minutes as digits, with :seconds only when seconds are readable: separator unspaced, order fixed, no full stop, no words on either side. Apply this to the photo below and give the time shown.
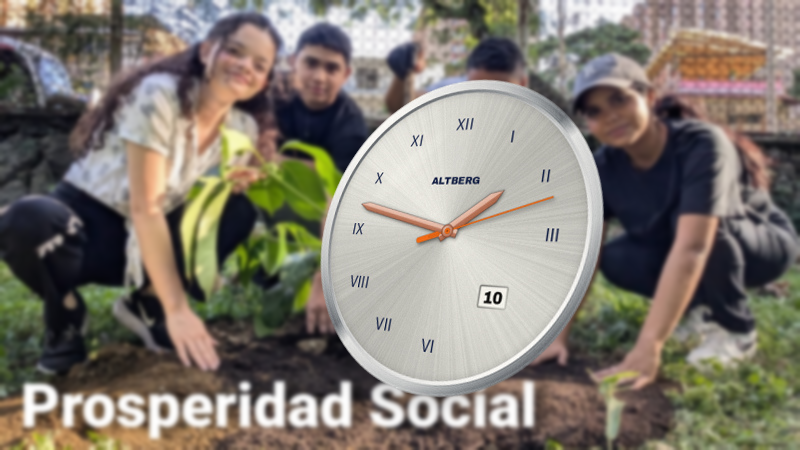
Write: 1:47:12
